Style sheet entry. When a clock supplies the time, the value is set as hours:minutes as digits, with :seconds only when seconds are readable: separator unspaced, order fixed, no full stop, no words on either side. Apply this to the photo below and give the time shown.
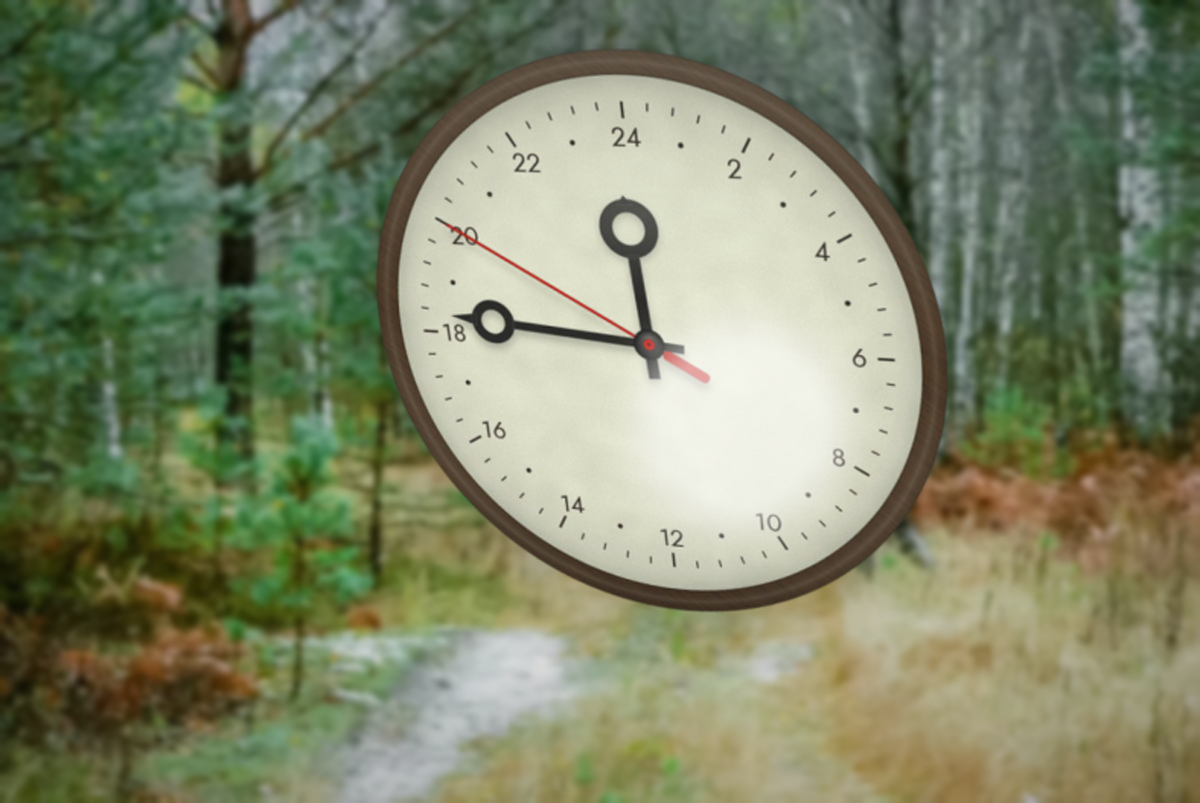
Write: 23:45:50
